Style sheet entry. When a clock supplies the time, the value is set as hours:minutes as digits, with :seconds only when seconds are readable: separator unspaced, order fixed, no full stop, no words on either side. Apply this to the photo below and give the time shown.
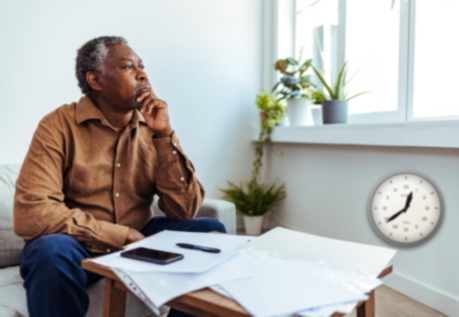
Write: 12:39
